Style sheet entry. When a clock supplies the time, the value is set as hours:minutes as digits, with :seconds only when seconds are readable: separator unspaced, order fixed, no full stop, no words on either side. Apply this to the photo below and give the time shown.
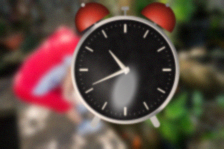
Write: 10:41
